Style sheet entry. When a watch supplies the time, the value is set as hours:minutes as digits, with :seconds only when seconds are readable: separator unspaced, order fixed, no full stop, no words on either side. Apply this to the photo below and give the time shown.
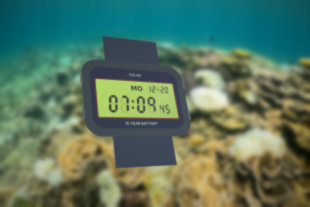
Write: 7:09:45
